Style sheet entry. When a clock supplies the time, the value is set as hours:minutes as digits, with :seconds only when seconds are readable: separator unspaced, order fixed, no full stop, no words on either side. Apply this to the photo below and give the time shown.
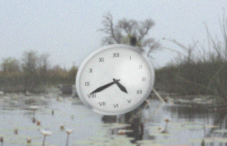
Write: 4:41
